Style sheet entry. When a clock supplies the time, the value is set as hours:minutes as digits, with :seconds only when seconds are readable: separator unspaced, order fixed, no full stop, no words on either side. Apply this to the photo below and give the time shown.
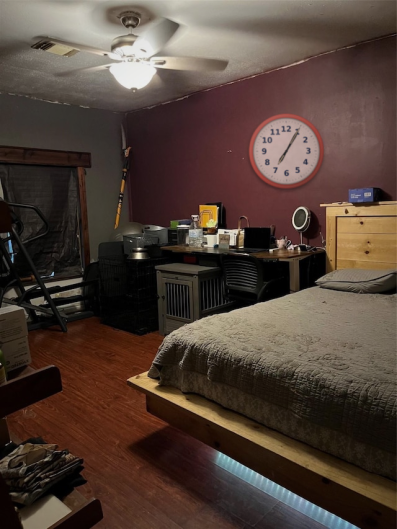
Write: 7:05
